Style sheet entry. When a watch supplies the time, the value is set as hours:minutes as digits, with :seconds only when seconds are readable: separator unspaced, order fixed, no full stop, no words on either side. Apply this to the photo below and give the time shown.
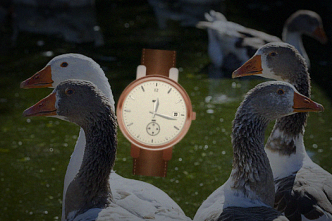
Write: 12:17
